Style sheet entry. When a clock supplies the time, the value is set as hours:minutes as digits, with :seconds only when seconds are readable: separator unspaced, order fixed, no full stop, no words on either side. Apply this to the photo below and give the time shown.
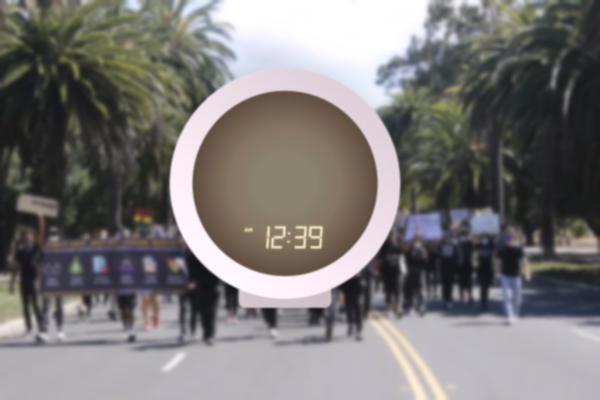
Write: 12:39
